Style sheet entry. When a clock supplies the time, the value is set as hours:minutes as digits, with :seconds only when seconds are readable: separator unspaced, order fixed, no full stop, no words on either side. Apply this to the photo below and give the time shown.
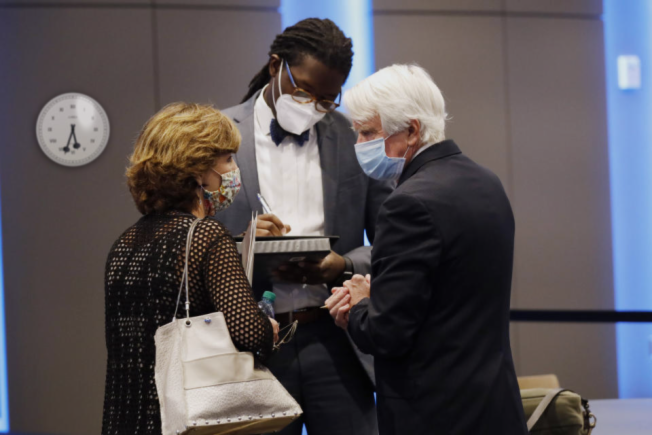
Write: 5:33
